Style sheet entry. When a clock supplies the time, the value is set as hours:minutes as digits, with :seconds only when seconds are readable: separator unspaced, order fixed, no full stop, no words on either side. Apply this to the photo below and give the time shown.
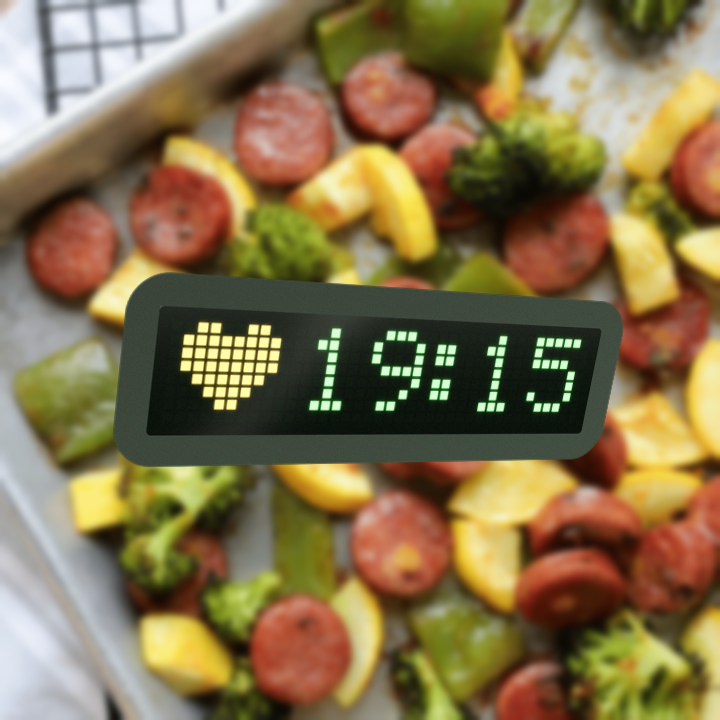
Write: 19:15
